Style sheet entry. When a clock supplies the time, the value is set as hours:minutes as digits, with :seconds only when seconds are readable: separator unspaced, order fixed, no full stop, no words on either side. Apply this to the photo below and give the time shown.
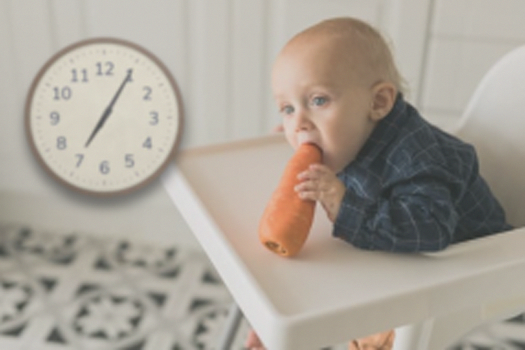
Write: 7:05
